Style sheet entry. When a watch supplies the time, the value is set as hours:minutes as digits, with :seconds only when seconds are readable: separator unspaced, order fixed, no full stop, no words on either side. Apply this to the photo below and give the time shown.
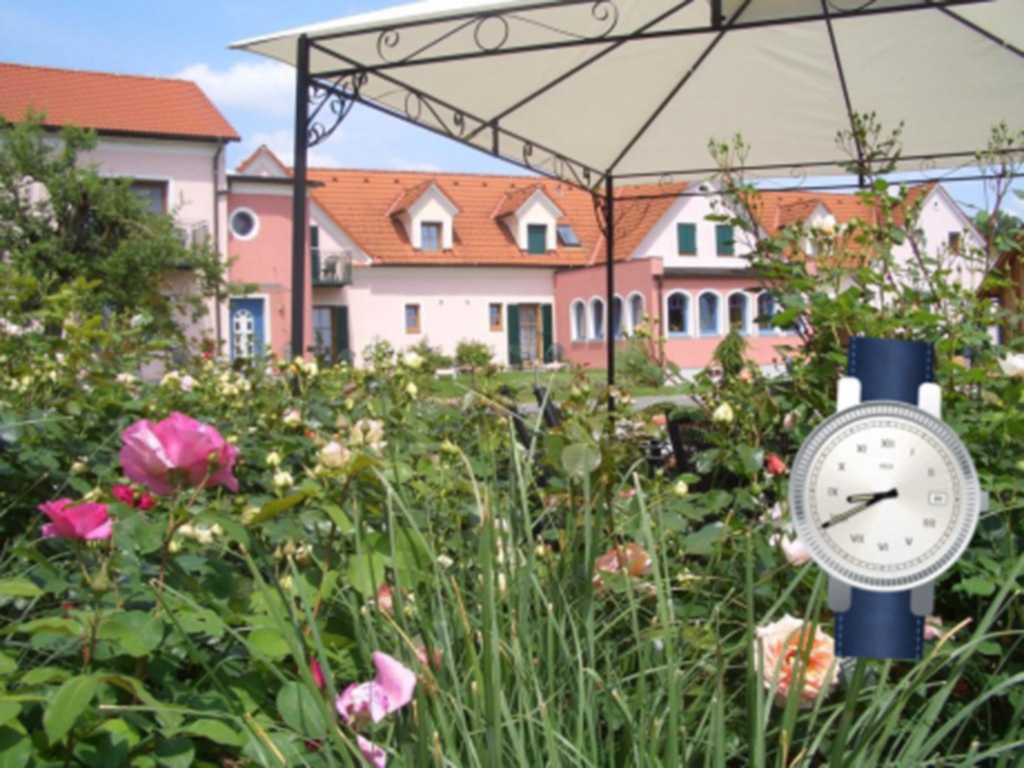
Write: 8:40
